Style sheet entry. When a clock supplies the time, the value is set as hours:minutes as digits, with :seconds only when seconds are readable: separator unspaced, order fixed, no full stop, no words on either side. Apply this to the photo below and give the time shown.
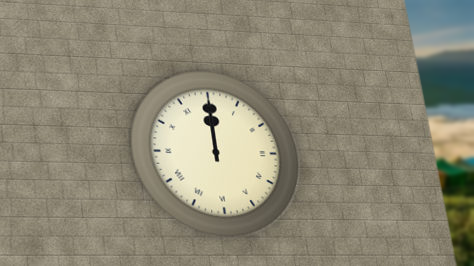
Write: 12:00
